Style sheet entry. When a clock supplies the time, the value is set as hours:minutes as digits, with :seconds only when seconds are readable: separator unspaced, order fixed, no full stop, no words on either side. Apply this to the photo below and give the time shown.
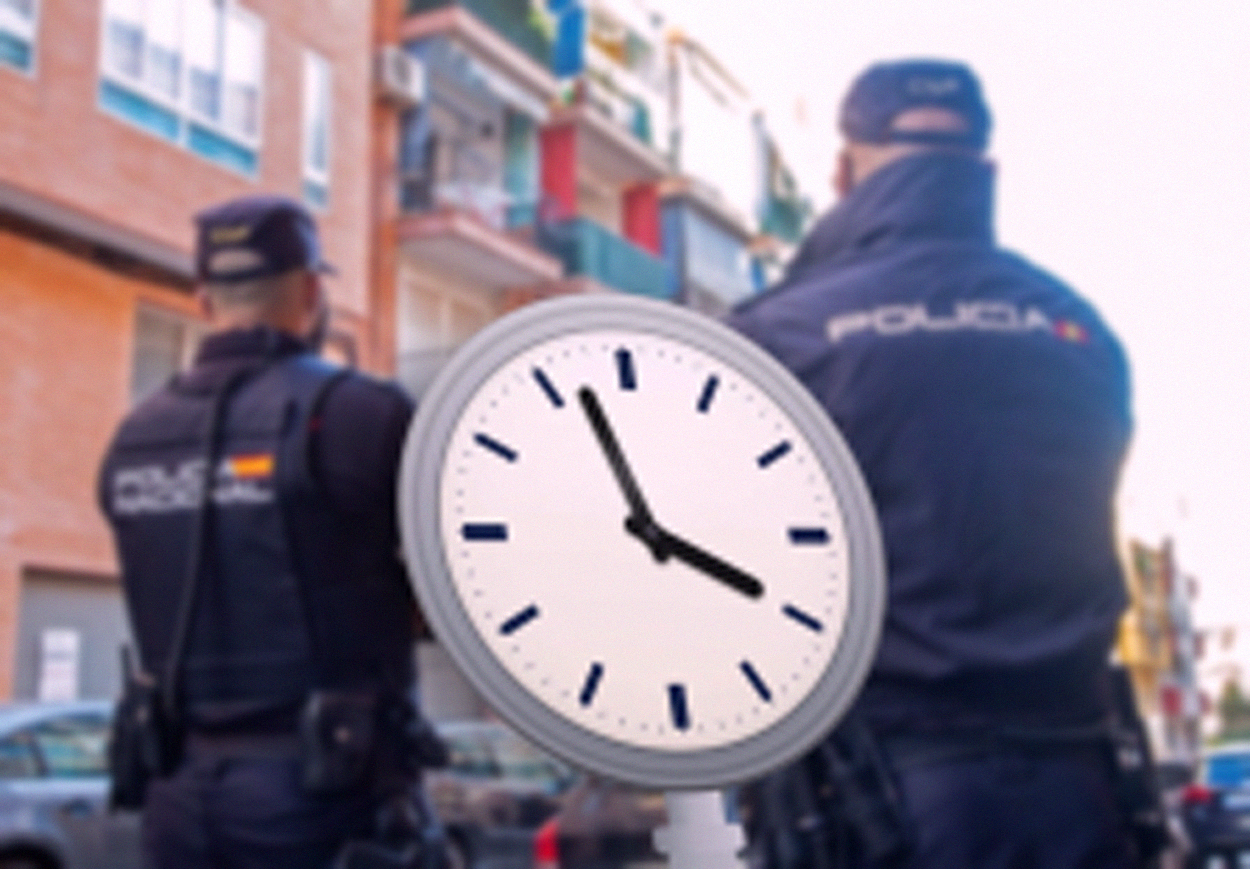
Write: 3:57
